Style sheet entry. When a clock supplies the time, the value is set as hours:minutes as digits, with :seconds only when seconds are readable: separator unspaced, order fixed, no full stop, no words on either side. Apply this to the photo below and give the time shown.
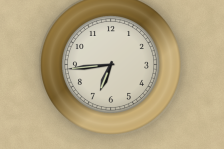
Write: 6:44
